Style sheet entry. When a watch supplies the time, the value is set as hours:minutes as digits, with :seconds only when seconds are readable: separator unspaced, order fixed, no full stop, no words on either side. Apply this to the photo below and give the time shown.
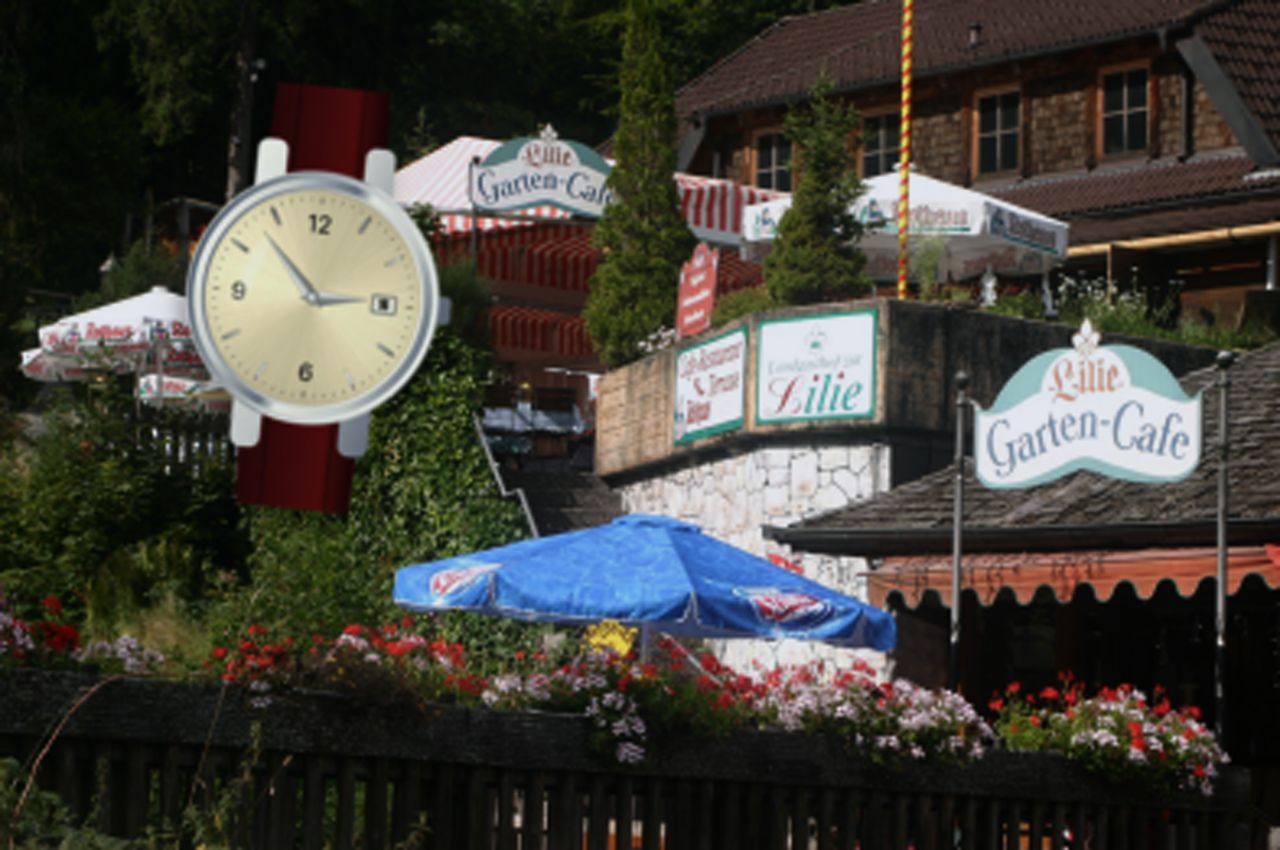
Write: 2:53
